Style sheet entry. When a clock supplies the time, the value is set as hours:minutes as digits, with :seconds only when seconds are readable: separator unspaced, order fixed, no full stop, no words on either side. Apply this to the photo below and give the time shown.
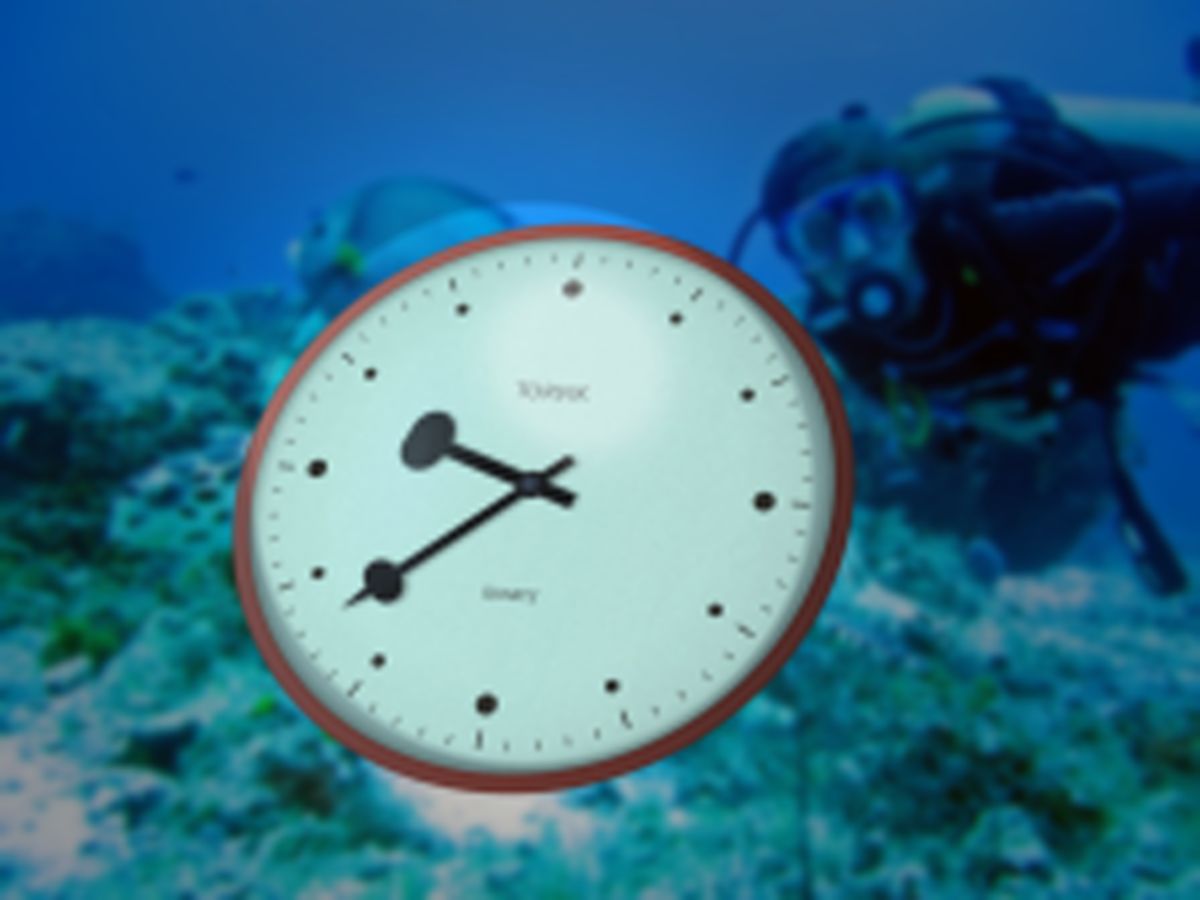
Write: 9:38
